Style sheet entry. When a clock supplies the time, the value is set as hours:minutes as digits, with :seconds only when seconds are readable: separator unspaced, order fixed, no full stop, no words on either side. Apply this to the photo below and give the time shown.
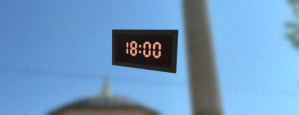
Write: 18:00
